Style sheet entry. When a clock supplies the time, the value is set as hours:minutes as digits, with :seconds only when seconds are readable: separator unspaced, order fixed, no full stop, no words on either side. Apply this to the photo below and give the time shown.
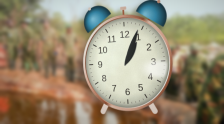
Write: 1:04
